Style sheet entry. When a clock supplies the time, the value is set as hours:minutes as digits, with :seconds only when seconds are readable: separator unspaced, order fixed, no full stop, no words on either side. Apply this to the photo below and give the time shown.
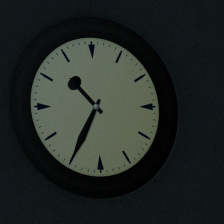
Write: 10:35
